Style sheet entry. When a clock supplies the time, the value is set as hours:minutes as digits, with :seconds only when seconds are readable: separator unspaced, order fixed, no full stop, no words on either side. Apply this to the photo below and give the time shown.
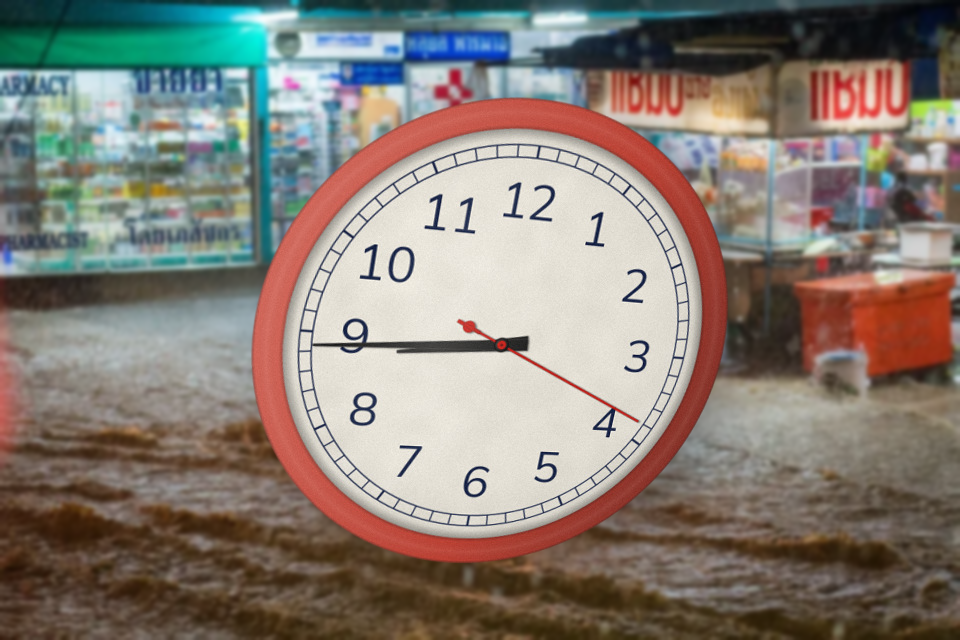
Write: 8:44:19
